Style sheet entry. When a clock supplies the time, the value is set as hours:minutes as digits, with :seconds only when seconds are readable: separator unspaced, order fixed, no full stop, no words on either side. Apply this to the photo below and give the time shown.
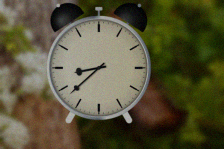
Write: 8:38
